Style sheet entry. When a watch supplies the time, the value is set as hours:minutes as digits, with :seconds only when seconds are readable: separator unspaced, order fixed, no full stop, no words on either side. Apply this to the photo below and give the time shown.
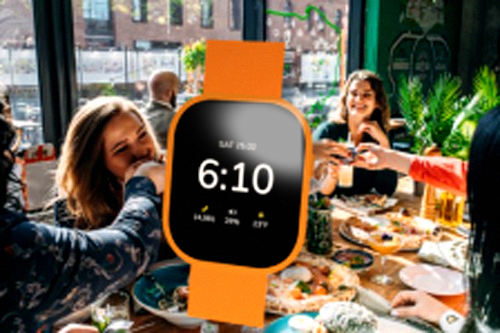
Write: 6:10
